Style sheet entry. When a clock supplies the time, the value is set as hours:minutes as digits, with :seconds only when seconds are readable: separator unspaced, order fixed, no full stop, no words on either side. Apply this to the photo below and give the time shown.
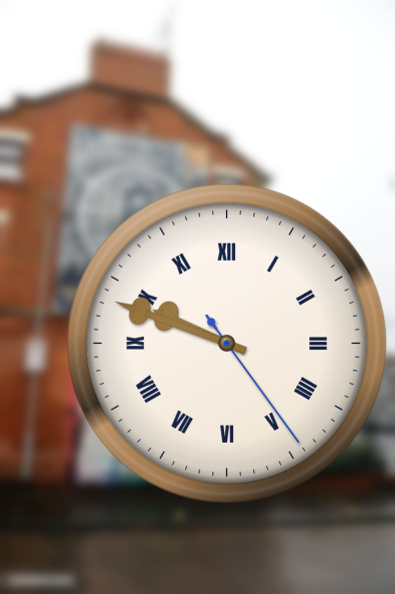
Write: 9:48:24
